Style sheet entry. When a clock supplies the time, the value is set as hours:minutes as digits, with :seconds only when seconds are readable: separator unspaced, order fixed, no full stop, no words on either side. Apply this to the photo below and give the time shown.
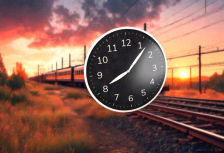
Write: 8:07
